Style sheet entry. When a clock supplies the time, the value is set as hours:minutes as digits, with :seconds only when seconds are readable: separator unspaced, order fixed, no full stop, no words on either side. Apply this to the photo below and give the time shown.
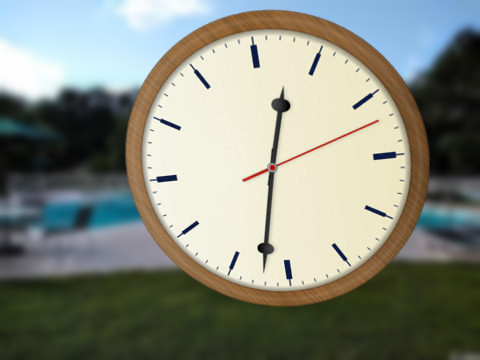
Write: 12:32:12
